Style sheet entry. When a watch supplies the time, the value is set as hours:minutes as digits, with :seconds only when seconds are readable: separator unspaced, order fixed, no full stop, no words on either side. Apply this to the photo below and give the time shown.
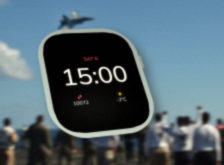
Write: 15:00
